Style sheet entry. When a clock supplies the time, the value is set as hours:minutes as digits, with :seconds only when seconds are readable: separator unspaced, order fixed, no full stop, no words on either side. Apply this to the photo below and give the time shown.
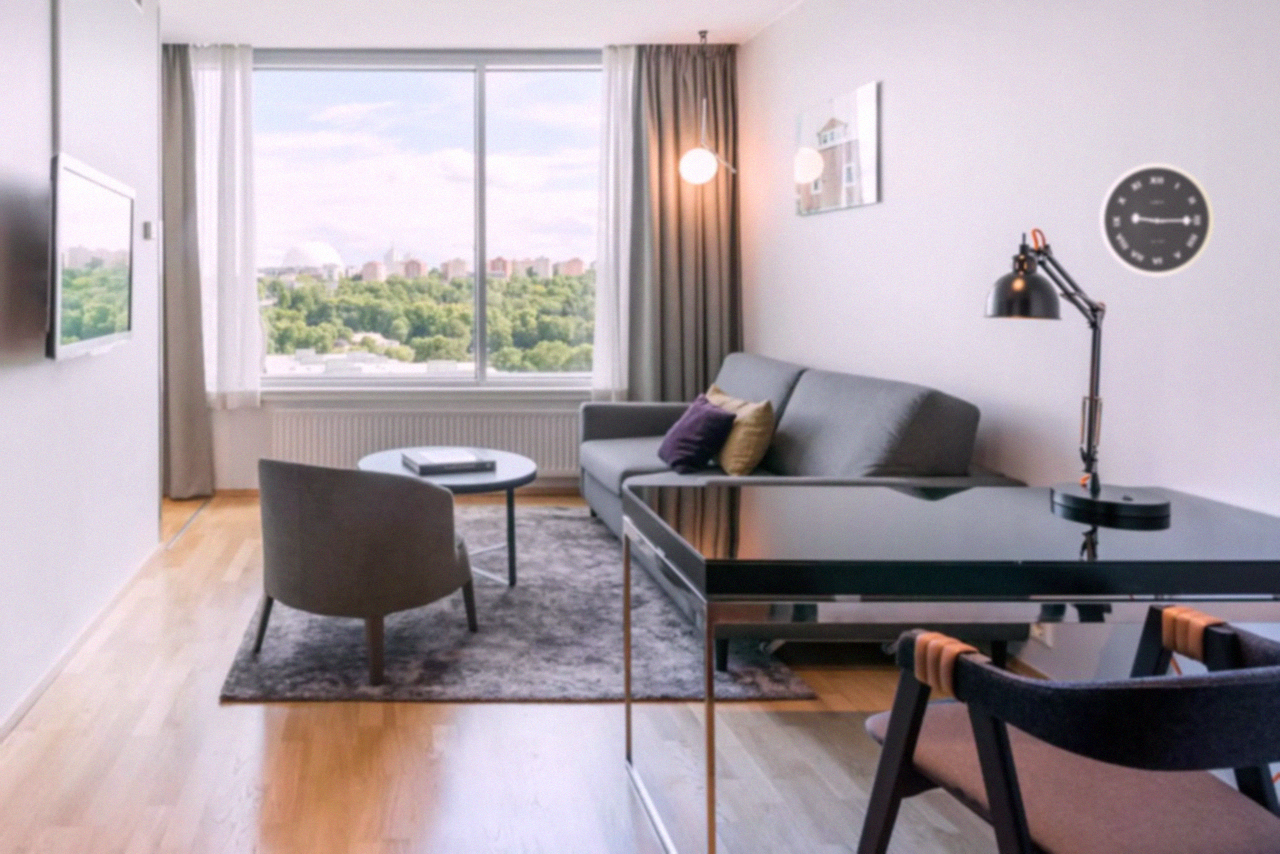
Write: 9:15
